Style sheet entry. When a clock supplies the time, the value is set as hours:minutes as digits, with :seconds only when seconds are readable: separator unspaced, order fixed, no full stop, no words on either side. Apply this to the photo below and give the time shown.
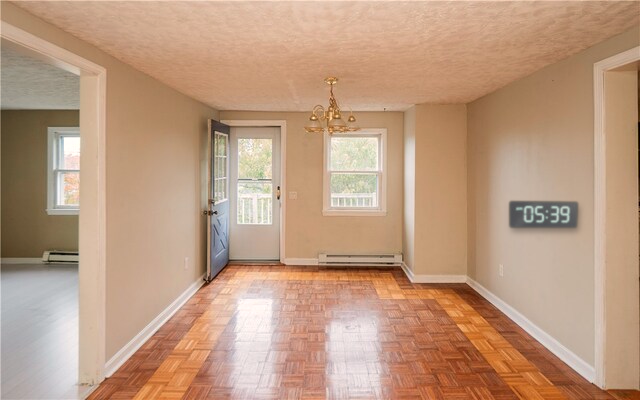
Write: 5:39
